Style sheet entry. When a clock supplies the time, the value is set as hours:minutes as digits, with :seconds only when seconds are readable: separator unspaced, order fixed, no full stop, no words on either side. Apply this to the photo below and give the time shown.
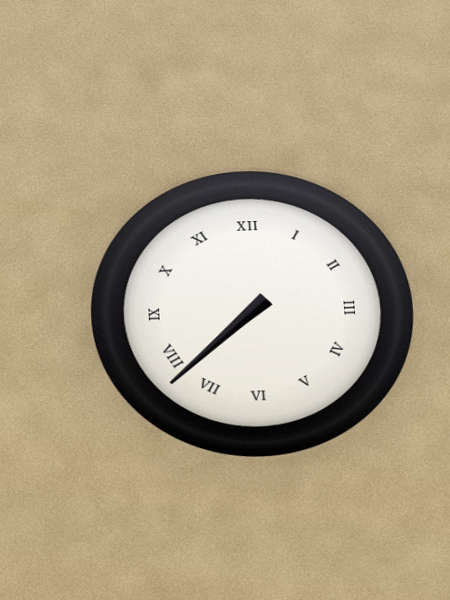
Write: 7:38
